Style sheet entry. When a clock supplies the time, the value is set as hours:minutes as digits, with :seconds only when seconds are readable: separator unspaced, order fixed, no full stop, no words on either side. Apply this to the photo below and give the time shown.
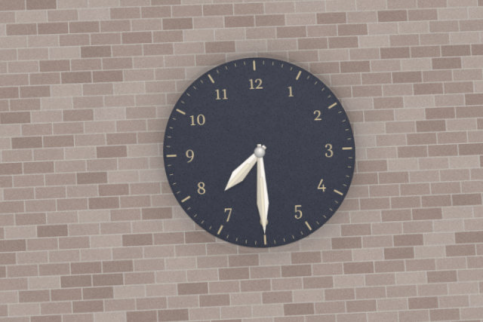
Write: 7:30
